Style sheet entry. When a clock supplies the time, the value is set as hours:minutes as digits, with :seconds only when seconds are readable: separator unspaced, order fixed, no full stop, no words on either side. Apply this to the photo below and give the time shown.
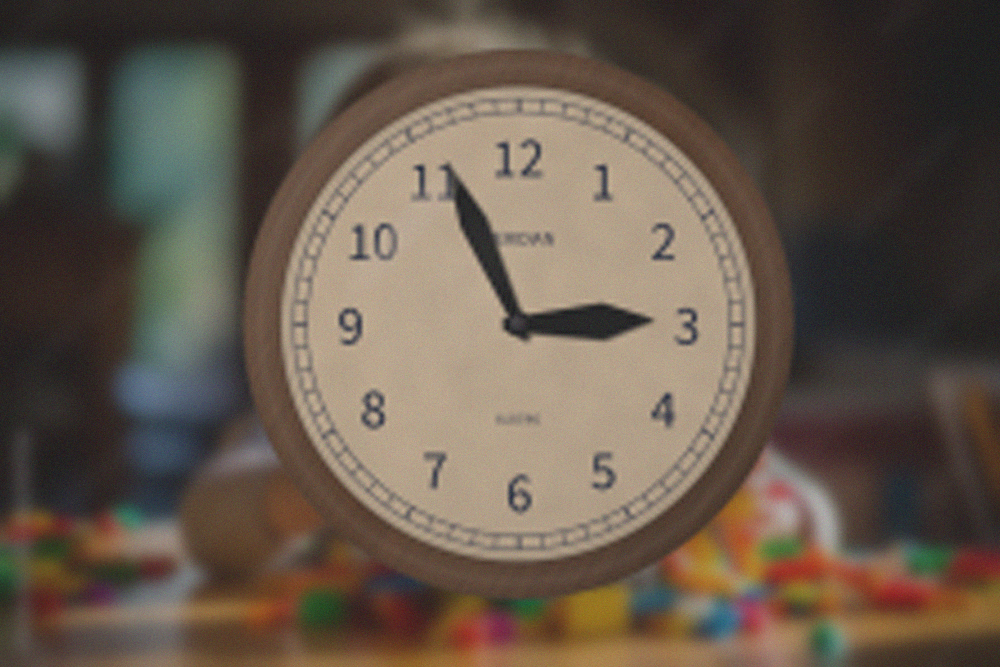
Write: 2:56
